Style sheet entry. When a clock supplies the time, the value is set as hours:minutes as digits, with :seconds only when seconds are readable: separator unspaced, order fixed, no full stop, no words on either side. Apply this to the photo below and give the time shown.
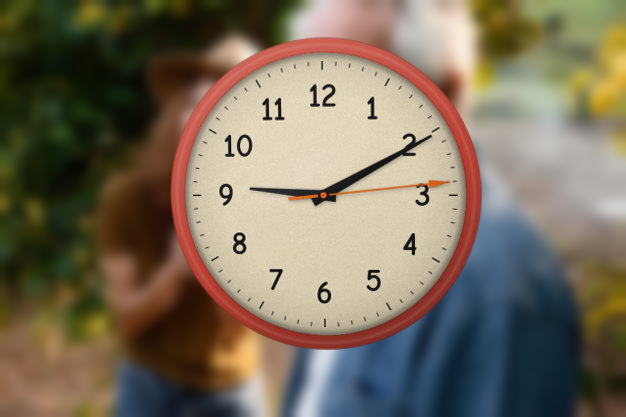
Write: 9:10:14
